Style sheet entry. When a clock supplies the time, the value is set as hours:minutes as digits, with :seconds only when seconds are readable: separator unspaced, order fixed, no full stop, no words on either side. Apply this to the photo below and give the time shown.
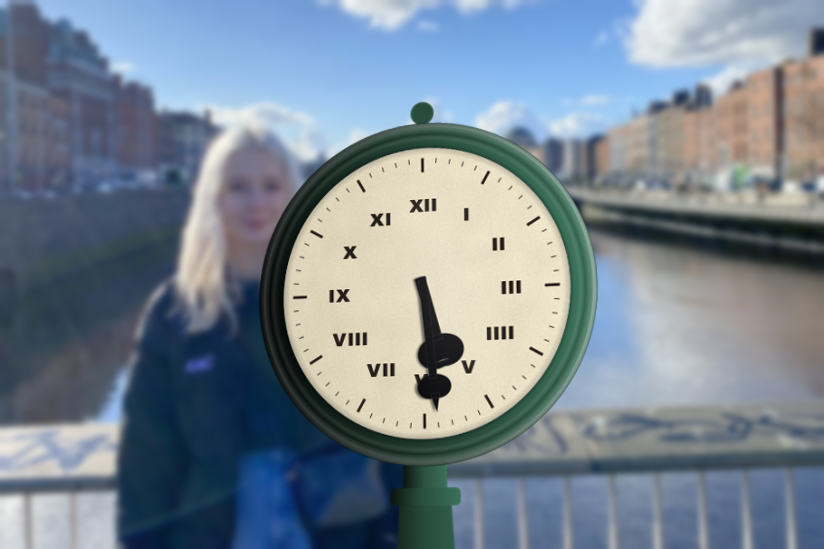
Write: 5:29
